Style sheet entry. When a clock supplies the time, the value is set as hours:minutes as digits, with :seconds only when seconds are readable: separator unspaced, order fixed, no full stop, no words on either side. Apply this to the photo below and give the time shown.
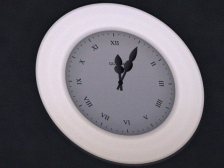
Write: 12:05
